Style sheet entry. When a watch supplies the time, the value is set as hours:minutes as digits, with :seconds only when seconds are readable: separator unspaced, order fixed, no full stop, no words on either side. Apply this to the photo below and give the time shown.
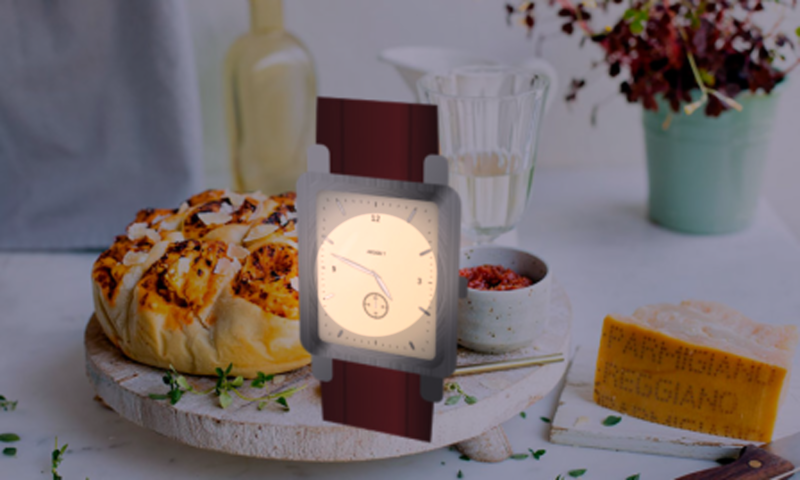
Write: 4:48
